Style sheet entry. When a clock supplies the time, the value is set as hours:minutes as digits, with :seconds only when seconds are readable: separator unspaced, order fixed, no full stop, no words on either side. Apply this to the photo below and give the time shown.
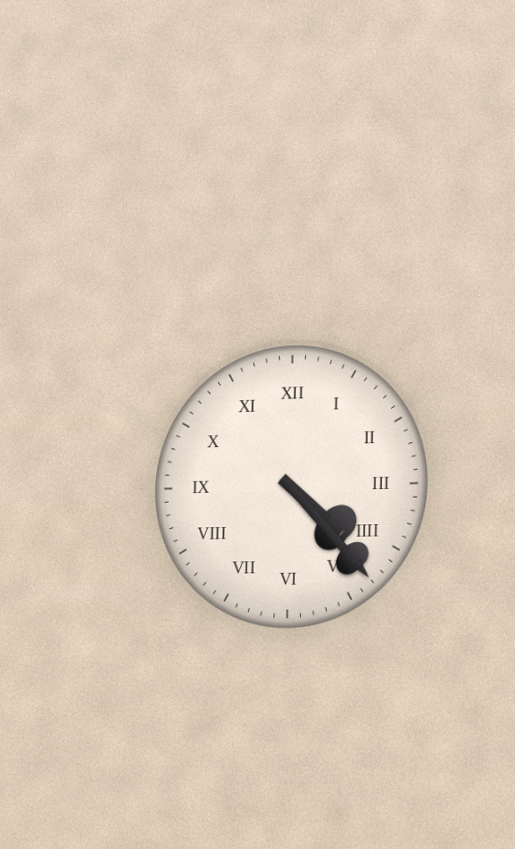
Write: 4:23
